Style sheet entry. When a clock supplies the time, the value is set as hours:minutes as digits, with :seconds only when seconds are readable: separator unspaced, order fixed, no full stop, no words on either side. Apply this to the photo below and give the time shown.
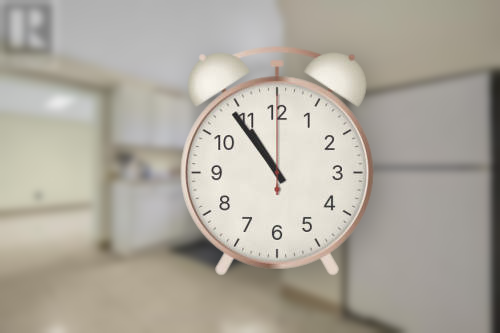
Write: 10:54:00
